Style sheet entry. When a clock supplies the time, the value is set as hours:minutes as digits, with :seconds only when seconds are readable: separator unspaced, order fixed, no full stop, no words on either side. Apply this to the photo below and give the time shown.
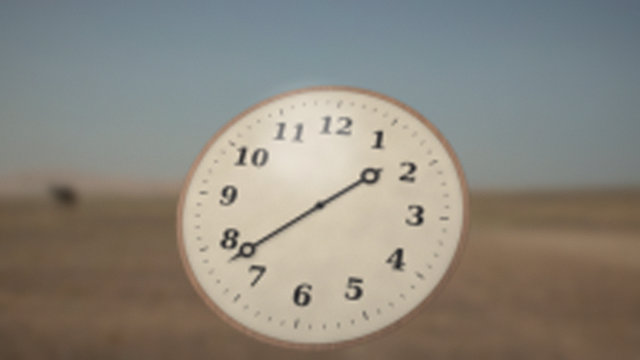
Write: 1:38
